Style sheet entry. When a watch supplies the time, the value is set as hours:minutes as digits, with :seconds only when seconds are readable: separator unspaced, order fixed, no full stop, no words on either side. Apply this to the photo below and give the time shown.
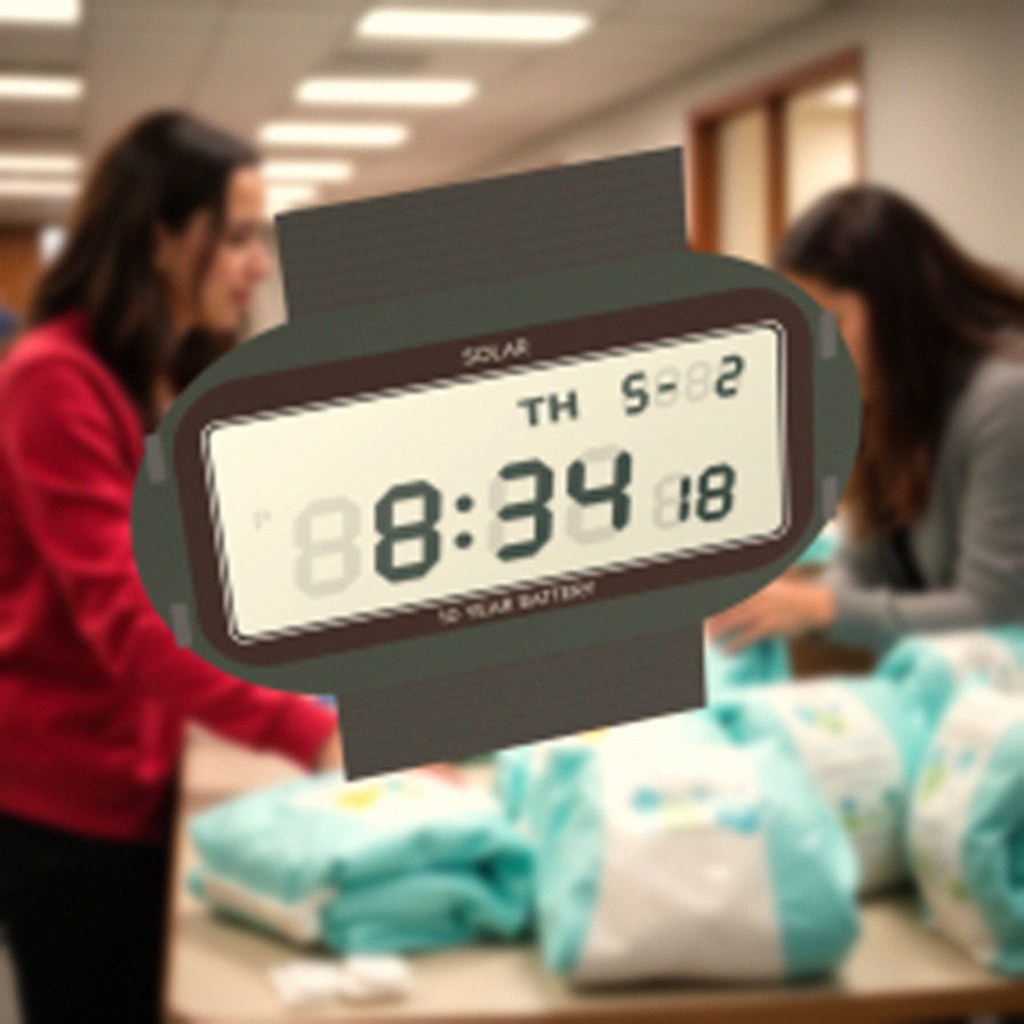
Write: 8:34:18
